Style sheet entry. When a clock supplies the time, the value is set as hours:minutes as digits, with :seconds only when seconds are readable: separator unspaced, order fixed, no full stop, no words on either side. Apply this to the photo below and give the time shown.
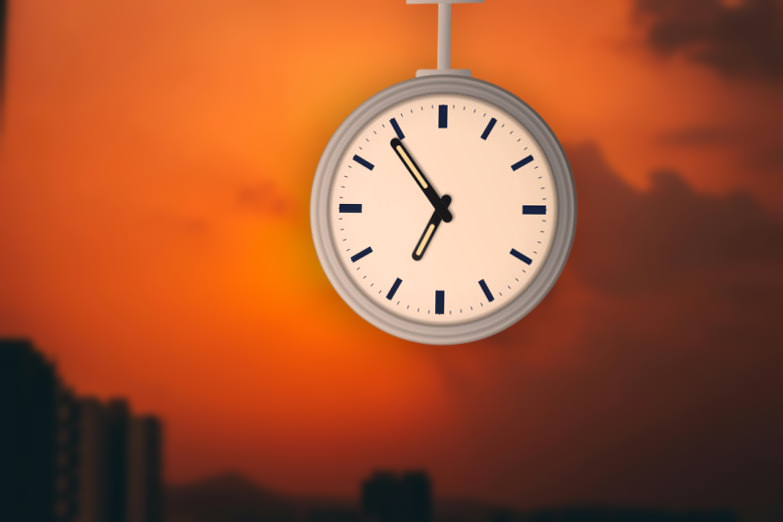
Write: 6:54
